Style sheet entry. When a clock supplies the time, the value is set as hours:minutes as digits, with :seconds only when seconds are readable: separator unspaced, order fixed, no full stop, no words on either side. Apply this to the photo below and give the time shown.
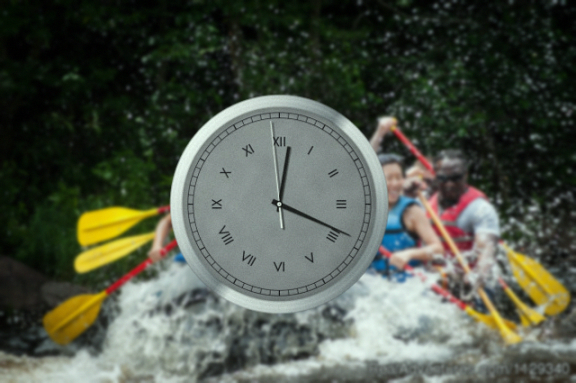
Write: 12:18:59
